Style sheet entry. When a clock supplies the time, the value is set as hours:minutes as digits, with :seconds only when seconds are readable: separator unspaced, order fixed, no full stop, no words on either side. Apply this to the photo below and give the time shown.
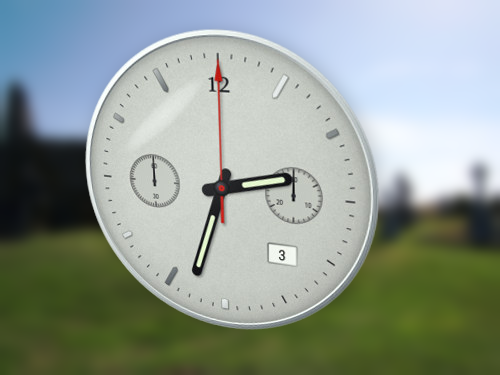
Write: 2:33
